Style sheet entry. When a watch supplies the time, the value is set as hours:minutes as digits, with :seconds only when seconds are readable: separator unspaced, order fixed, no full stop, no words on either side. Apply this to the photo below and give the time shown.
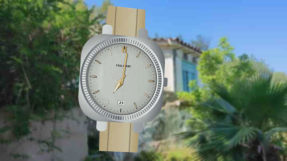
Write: 7:01
